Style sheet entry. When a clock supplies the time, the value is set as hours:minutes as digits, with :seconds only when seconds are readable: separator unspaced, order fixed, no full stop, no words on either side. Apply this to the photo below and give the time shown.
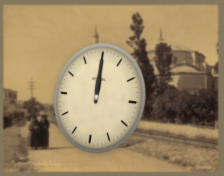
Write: 12:00
